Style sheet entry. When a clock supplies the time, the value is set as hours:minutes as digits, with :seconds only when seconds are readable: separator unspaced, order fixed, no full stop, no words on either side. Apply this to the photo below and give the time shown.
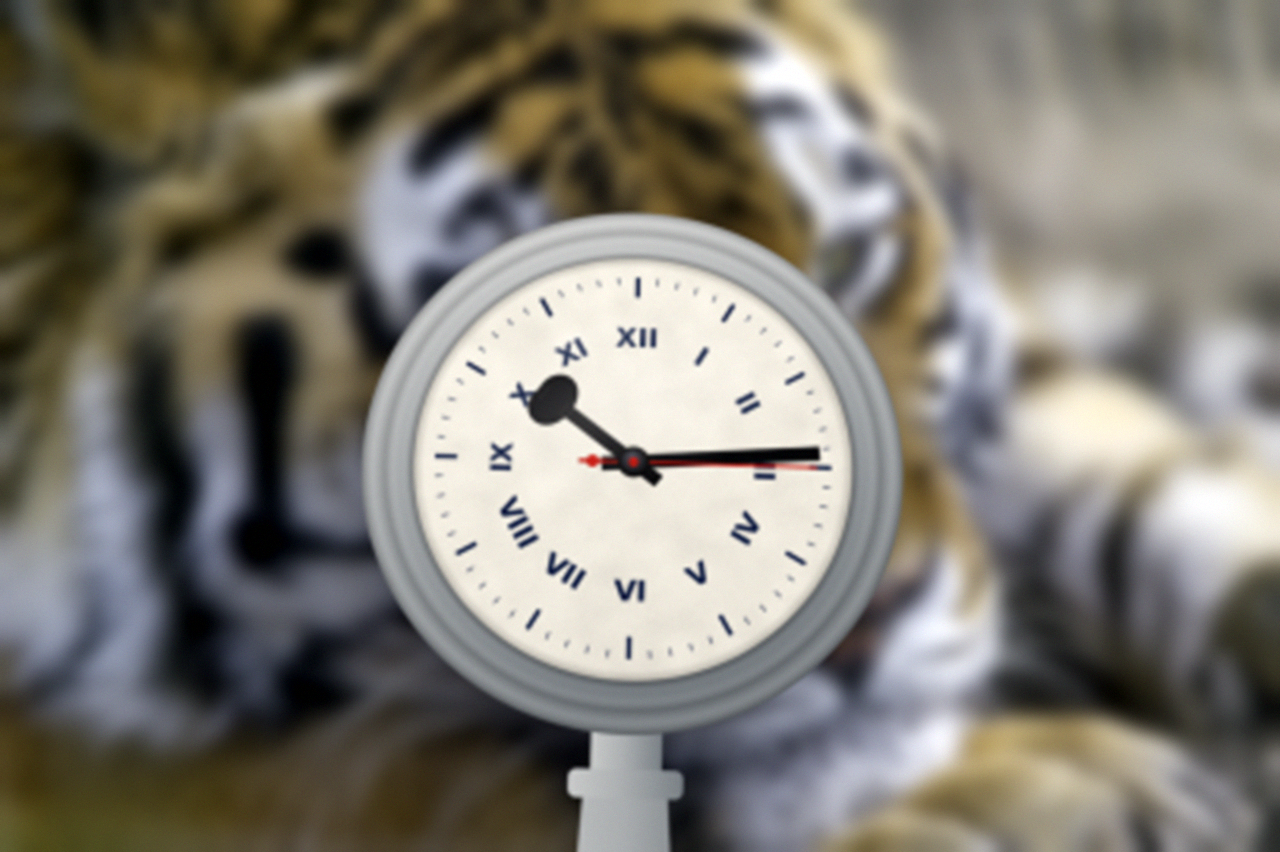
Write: 10:14:15
